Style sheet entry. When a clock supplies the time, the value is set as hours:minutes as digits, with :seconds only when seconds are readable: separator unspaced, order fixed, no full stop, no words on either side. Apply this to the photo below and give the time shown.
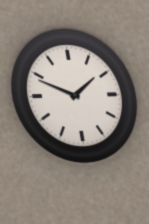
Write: 1:49
